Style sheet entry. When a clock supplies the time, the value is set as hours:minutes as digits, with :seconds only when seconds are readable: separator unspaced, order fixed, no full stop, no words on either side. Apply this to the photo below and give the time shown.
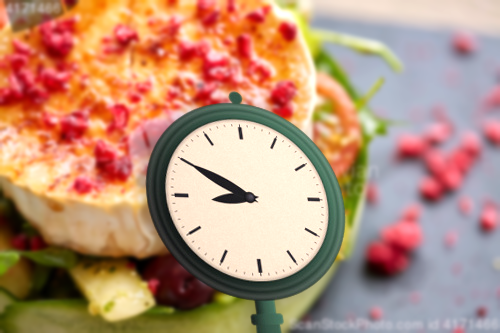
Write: 8:50
